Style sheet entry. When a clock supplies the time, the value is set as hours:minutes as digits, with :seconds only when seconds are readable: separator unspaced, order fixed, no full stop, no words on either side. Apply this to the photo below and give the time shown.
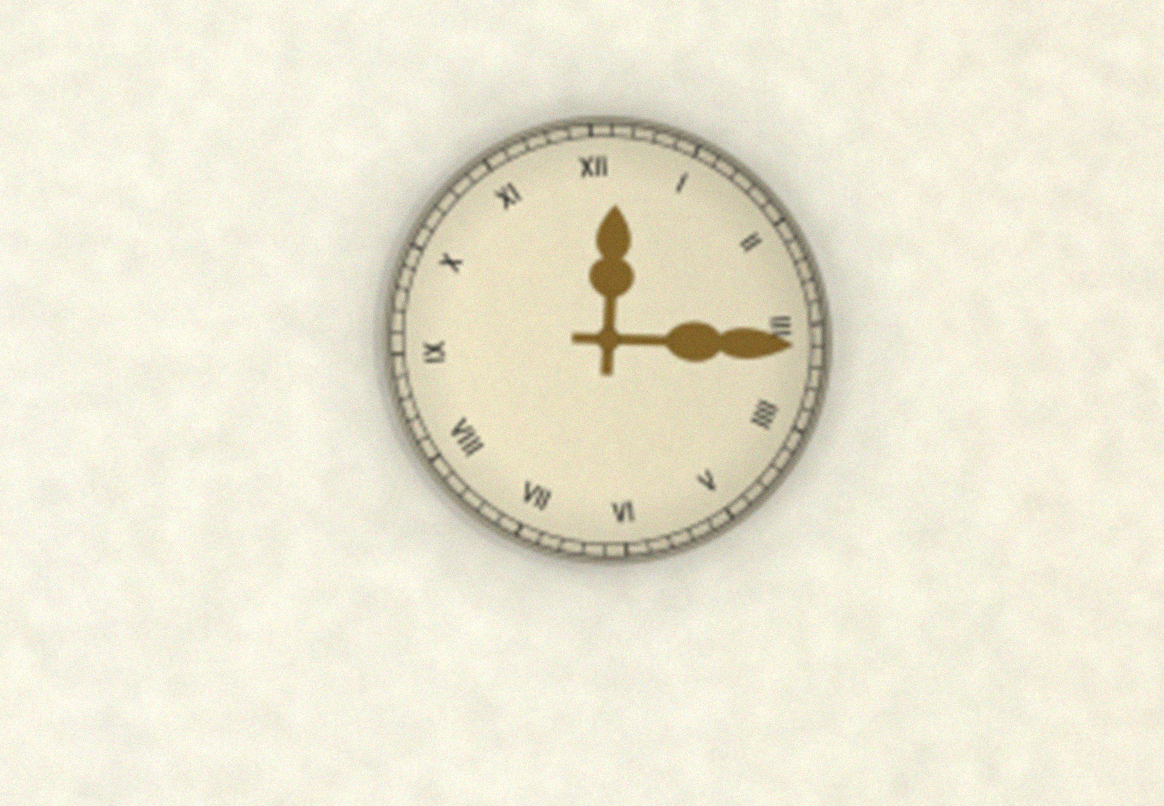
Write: 12:16
